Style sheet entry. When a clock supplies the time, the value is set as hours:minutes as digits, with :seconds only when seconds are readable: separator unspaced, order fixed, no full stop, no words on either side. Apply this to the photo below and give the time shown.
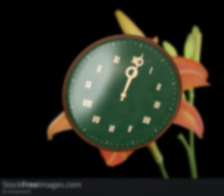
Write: 12:01
